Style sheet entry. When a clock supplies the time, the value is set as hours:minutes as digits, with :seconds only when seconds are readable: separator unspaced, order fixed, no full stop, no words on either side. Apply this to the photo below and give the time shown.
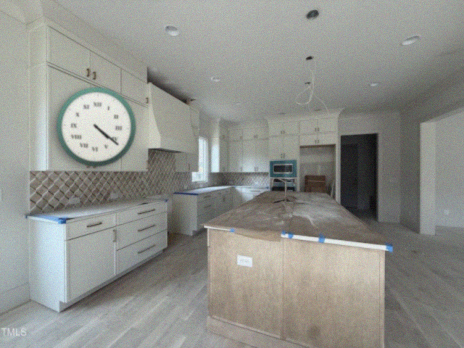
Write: 4:21
